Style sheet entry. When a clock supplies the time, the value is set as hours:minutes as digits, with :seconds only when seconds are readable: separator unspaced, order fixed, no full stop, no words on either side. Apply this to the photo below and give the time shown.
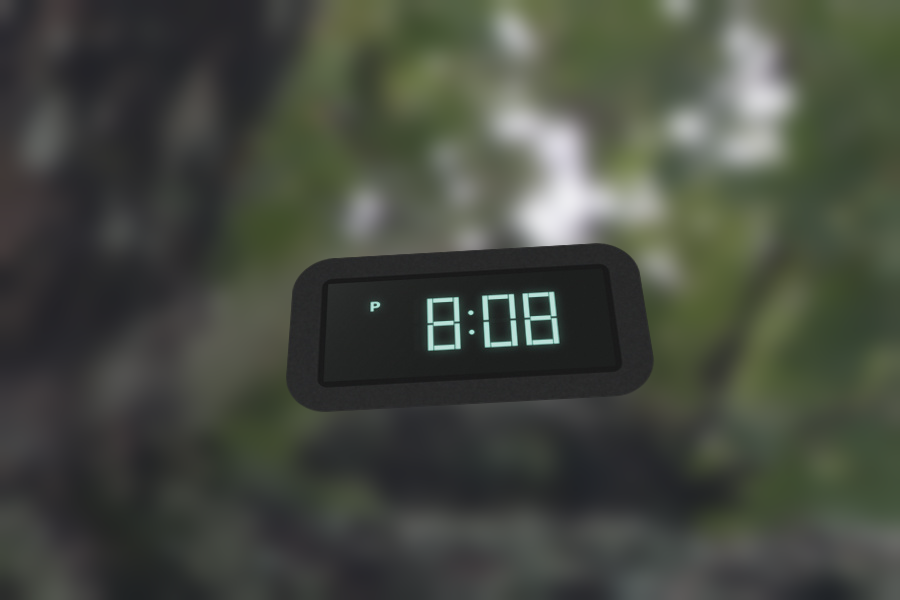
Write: 8:08
